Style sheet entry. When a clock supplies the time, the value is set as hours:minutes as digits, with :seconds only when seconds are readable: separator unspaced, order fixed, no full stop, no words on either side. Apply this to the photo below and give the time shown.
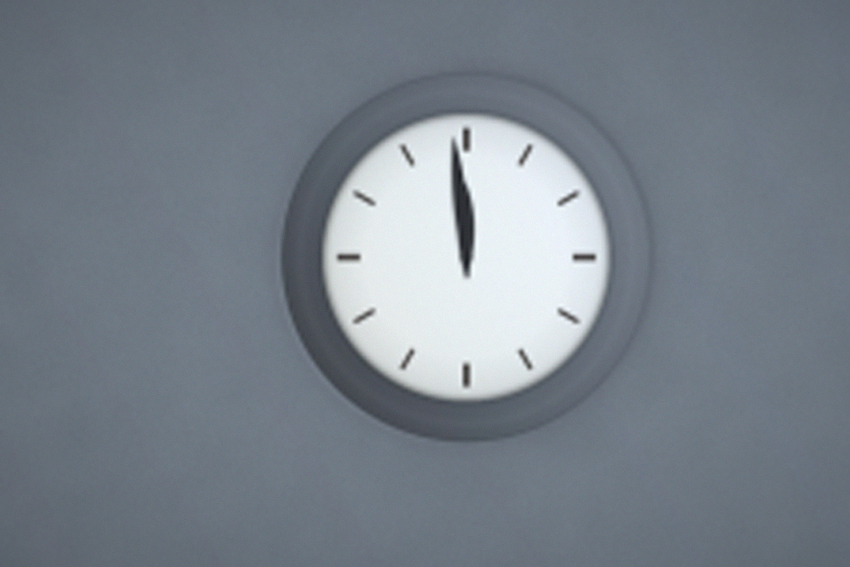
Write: 11:59
